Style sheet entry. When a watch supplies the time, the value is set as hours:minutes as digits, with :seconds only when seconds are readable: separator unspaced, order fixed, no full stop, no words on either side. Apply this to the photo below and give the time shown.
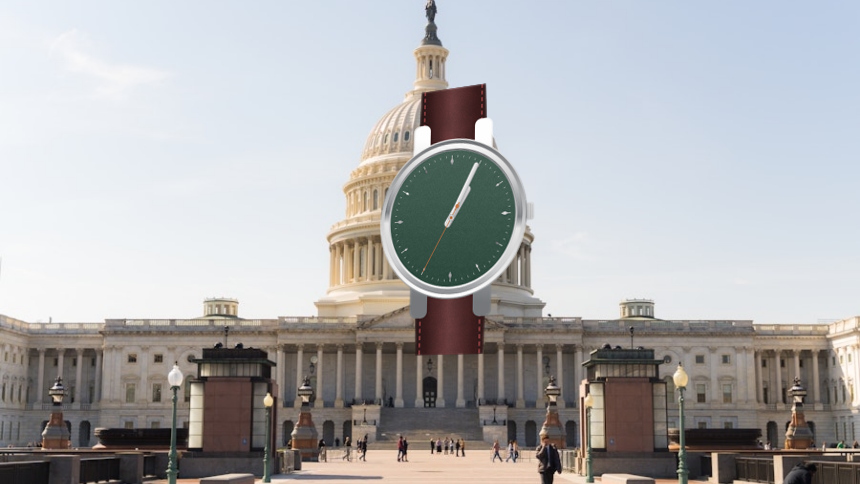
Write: 1:04:35
